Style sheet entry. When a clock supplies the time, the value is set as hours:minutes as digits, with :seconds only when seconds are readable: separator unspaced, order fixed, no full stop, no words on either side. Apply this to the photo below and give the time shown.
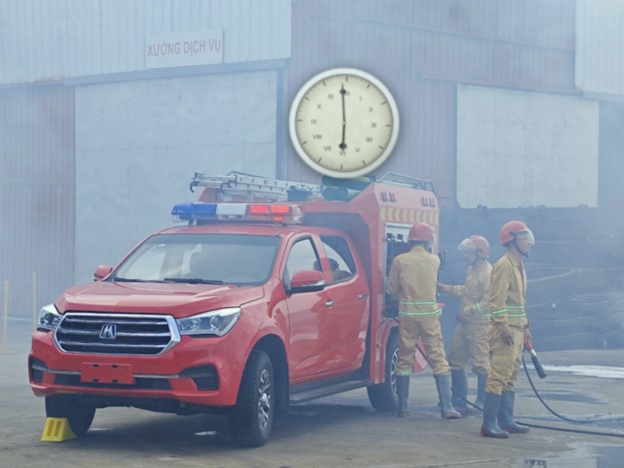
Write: 5:59
